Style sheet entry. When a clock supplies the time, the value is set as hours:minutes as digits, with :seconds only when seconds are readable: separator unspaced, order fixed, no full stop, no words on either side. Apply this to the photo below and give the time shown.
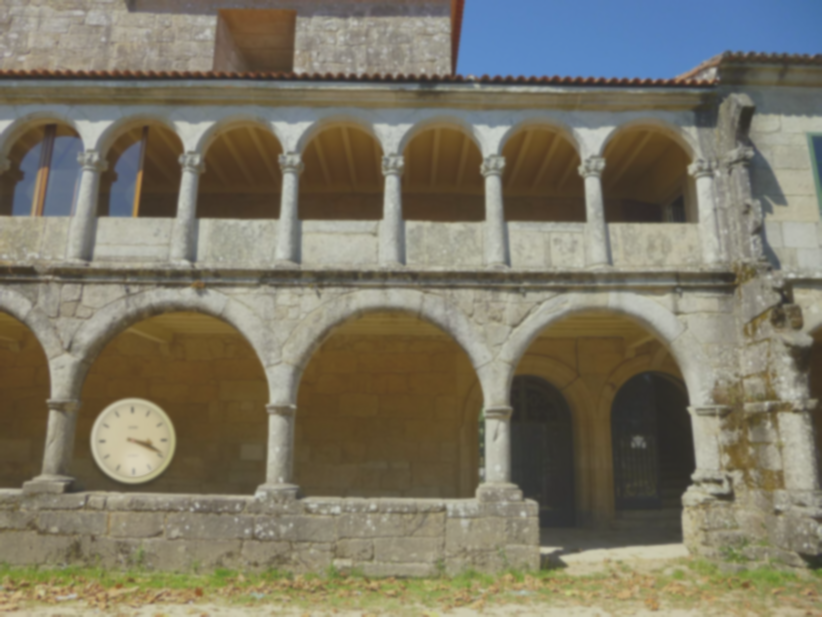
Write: 3:19
